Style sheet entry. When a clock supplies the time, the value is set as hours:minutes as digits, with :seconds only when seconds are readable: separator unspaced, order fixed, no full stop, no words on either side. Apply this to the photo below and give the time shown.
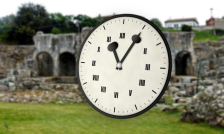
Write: 11:05
